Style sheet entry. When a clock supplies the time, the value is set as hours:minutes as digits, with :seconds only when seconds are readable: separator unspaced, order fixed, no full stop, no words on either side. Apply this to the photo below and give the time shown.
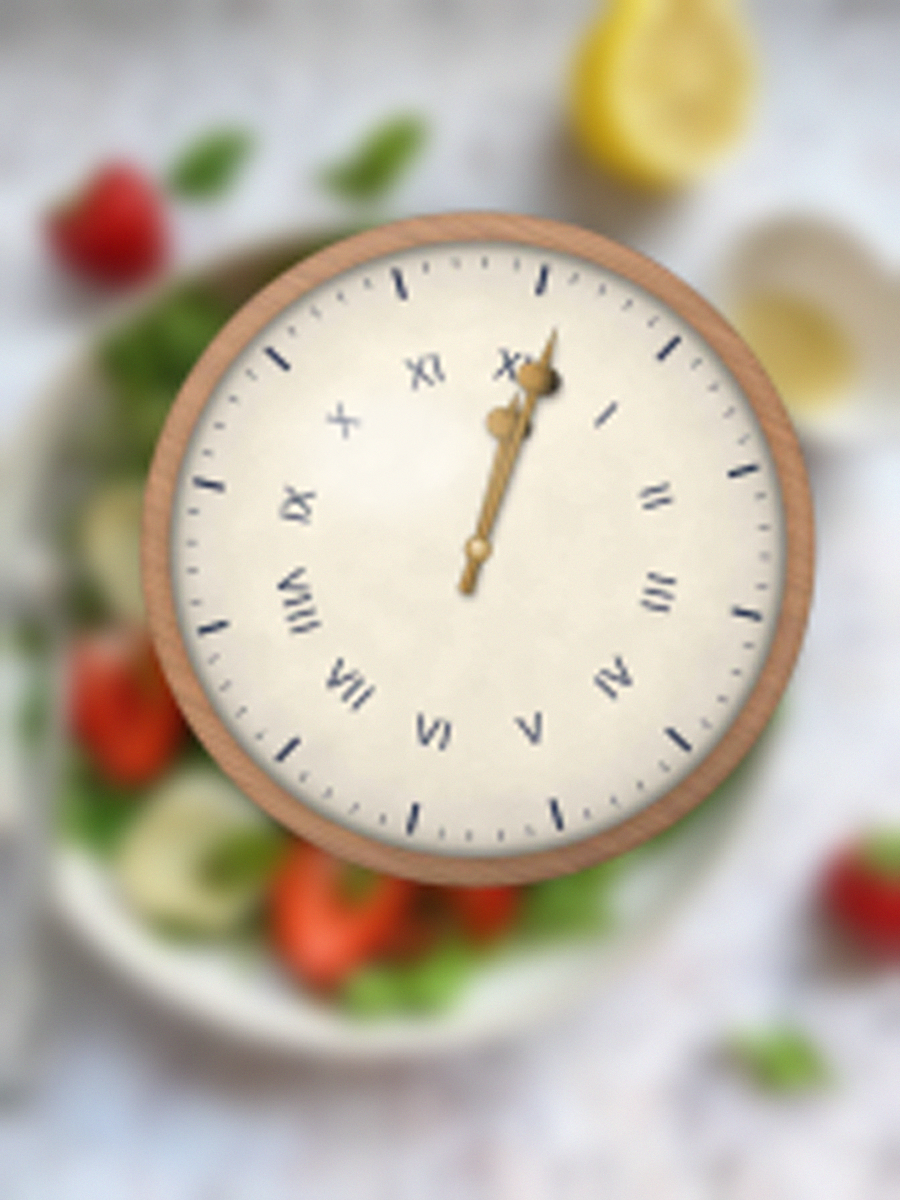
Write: 12:01
